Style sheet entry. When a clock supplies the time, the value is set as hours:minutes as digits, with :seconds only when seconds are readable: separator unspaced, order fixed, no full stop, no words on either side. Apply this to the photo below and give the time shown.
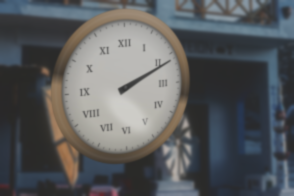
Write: 2:11
